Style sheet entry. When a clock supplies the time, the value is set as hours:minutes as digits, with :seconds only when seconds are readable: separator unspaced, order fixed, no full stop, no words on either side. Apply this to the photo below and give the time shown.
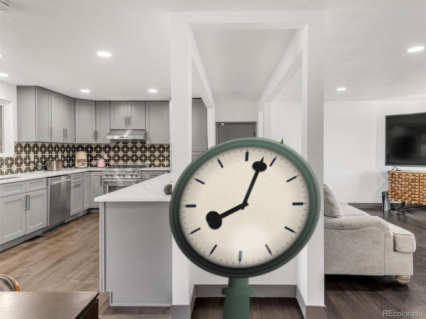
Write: 8:03
